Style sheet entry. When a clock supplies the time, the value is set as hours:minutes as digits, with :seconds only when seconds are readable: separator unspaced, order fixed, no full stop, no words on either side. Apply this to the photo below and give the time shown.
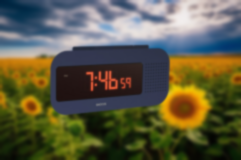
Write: 7:46
